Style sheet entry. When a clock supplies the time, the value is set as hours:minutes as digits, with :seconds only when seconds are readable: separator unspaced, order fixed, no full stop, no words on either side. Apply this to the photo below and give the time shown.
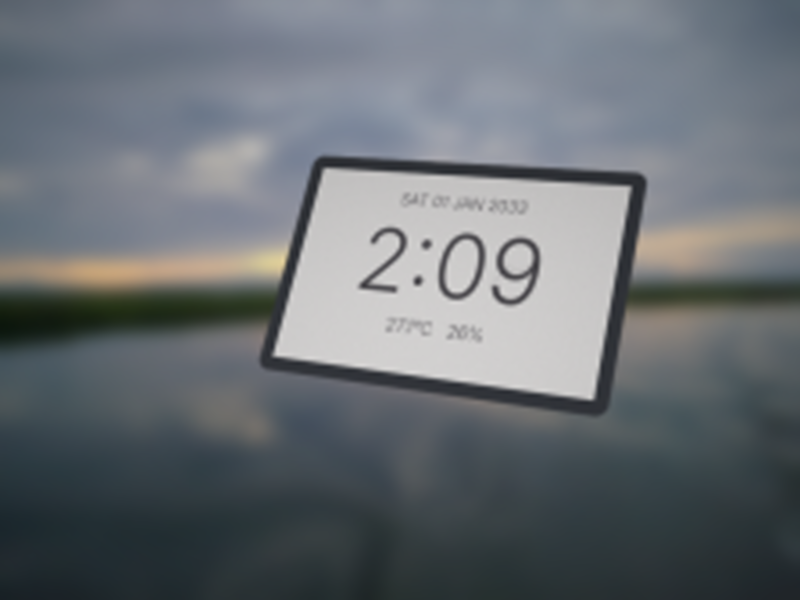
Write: 2:09
